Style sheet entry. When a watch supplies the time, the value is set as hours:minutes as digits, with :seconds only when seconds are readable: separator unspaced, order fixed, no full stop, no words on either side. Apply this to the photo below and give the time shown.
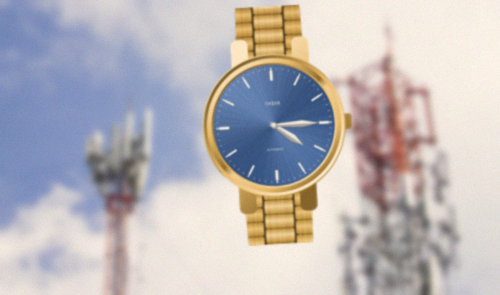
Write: 4:15
